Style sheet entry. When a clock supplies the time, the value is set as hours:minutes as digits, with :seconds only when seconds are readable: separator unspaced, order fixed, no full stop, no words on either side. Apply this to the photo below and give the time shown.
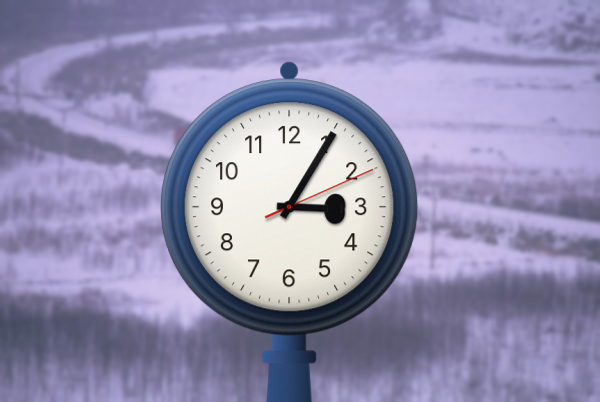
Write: 3:05:11
